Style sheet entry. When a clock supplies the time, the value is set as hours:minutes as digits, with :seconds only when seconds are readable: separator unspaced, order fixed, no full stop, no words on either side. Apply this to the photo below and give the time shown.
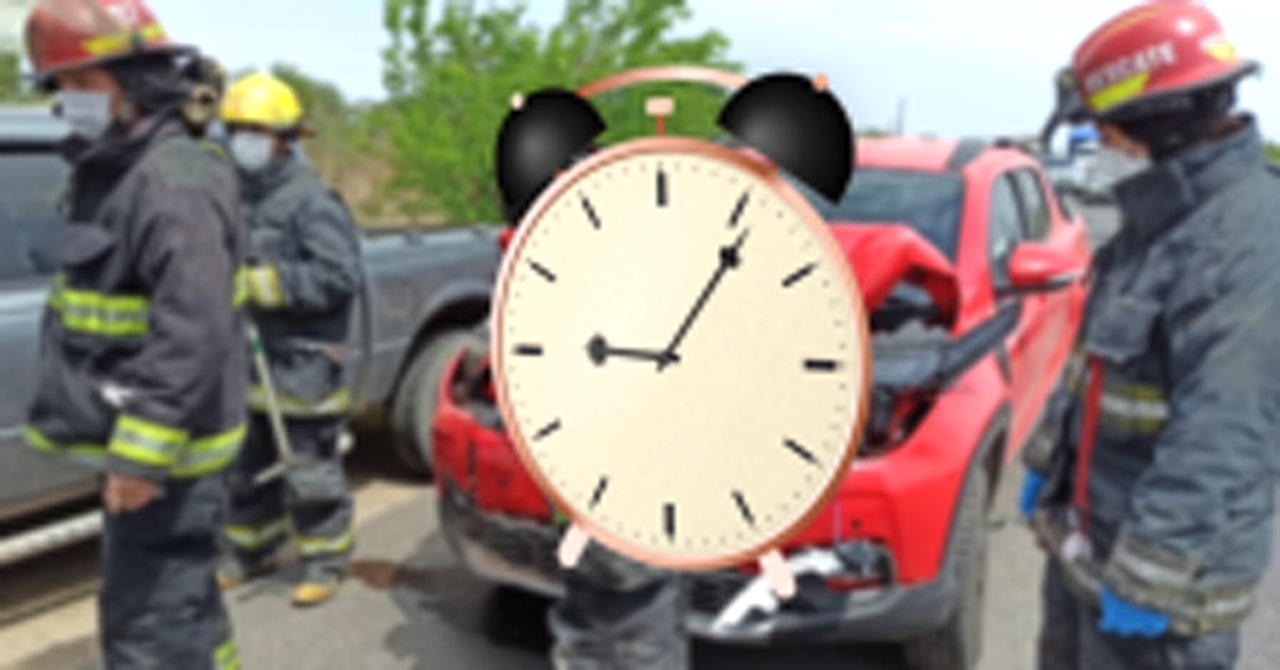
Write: 9:06
